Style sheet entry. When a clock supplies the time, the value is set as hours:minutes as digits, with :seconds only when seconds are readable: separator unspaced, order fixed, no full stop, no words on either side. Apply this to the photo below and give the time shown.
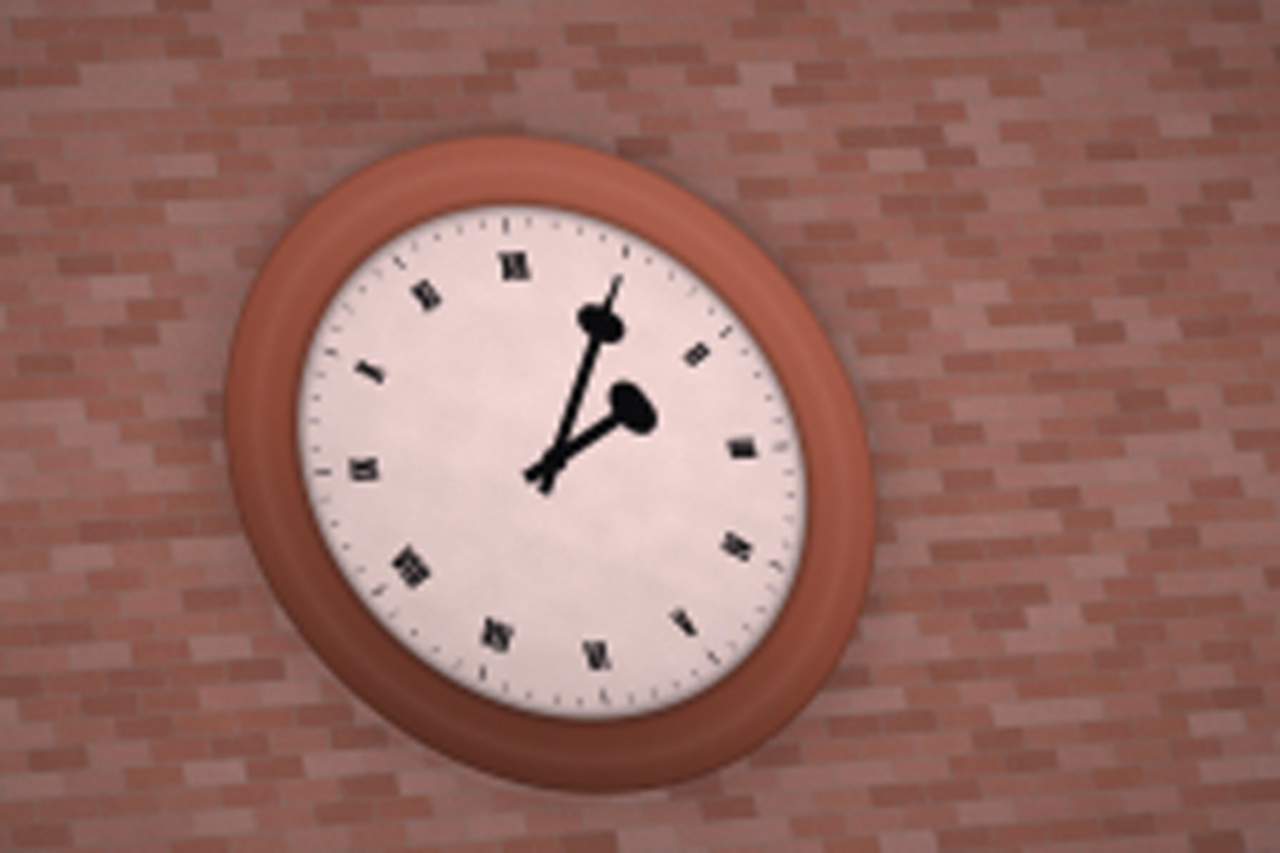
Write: 2:05
